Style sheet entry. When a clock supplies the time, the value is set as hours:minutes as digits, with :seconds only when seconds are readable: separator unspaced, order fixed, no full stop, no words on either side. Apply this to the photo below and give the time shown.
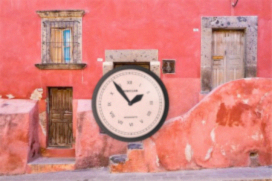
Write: 1:54
